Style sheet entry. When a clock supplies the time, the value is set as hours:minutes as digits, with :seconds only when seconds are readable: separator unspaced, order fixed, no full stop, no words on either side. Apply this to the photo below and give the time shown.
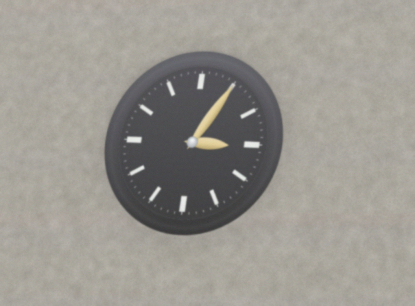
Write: 3:05
